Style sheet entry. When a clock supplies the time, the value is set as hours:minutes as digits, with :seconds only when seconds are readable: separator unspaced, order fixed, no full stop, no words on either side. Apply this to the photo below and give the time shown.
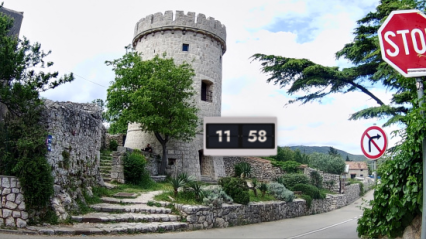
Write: 11:58
